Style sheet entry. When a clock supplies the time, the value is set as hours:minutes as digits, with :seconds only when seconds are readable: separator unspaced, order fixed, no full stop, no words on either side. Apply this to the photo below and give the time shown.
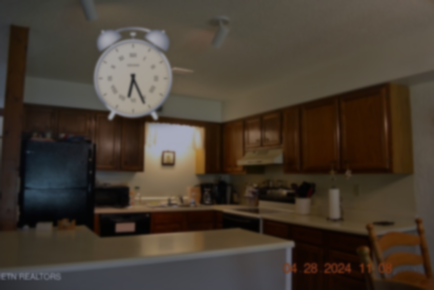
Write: 6:26
